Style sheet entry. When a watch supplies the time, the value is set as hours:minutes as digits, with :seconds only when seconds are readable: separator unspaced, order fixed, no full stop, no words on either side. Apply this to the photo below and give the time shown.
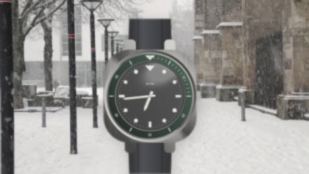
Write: 6:44
